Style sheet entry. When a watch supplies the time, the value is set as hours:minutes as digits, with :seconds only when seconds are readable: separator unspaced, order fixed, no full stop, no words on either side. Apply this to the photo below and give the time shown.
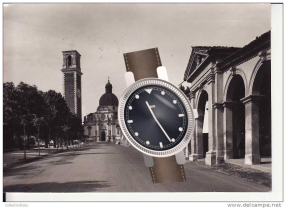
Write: 11:26
